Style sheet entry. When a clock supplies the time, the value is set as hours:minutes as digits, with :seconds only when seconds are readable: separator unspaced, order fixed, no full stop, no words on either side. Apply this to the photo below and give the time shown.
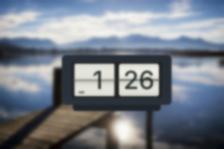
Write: 1:26
